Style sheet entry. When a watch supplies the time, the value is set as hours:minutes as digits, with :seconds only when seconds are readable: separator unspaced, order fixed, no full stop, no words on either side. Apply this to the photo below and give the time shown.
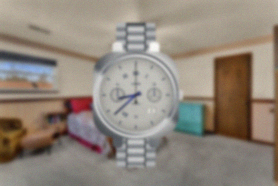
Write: 8:38
